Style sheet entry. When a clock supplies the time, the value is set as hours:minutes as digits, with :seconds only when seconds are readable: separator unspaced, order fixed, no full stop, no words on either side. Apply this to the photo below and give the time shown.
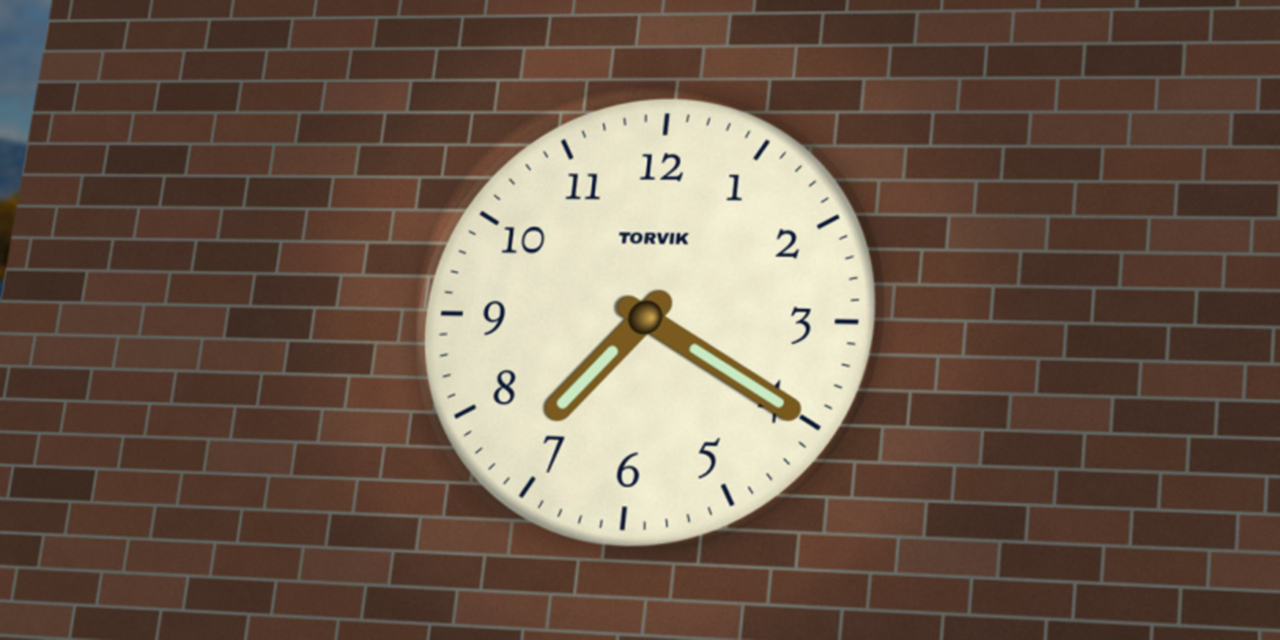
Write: 7:20
